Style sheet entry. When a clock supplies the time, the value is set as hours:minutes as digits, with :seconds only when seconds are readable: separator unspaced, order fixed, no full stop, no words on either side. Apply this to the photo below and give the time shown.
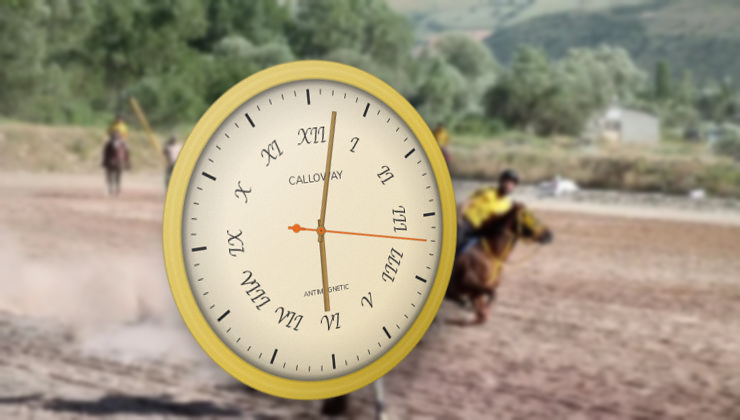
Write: 6:02:17
